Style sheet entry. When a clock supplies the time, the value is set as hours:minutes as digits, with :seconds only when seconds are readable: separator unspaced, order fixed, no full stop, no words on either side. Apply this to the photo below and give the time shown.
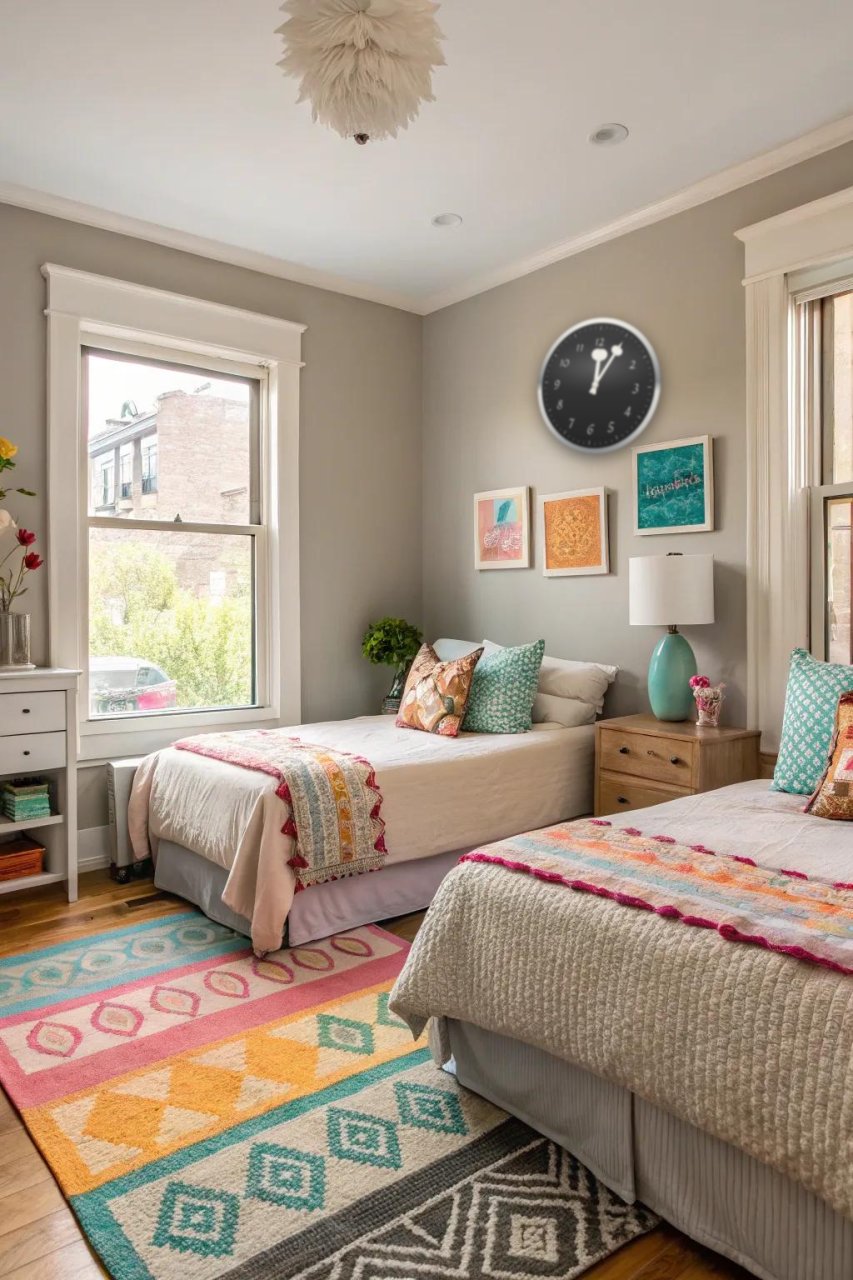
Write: 12:05
